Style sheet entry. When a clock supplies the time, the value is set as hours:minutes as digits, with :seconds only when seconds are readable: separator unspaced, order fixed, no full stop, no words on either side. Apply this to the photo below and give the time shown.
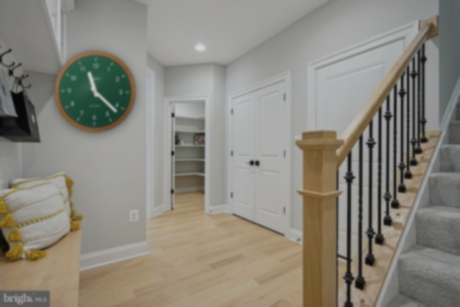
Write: 11:22
